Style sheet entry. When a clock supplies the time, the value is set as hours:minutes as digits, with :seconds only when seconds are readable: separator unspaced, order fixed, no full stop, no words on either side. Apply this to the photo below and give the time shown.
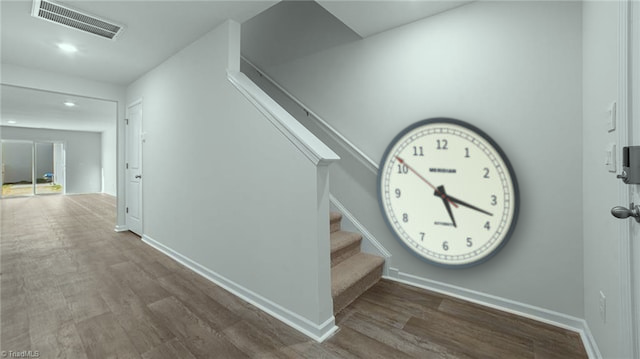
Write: 5:17:51
